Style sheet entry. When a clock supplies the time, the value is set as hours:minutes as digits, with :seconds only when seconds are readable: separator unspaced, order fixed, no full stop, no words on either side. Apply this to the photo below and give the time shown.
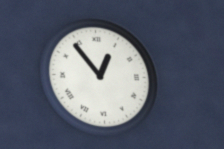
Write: 12:54
